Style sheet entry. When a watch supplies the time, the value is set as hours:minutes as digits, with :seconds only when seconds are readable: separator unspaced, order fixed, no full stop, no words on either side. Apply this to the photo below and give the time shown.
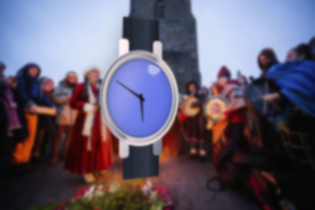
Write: 5:50
